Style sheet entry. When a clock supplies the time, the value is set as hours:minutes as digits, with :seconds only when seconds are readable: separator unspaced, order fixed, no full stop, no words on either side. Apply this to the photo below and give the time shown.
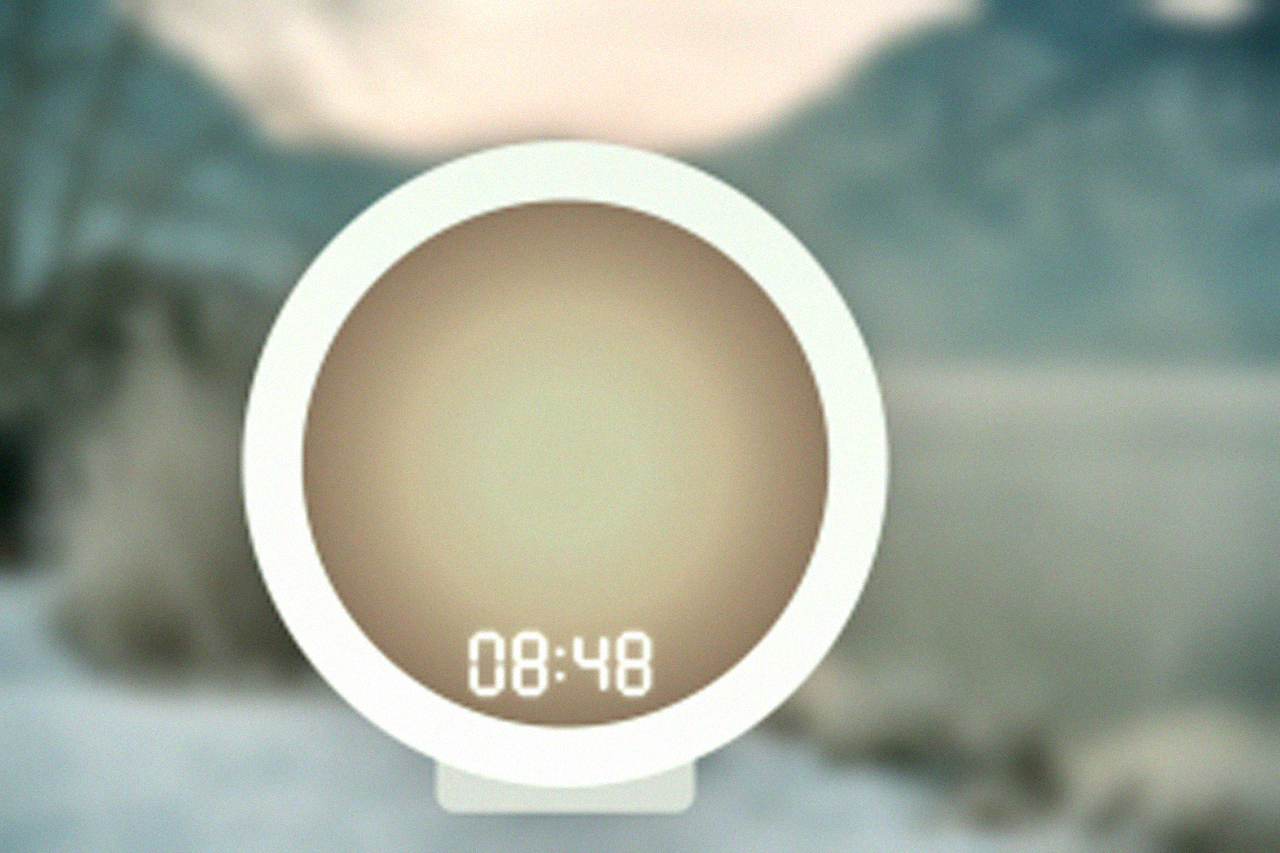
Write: 8:48
